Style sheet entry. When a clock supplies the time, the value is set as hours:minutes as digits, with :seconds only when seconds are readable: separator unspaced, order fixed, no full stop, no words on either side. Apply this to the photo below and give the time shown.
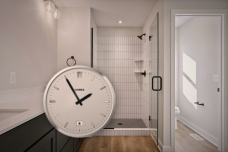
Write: 1:55
